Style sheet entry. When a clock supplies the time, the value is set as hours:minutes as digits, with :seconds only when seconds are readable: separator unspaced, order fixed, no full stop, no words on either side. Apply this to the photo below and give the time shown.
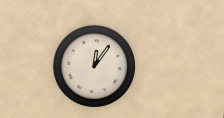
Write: 12:05
